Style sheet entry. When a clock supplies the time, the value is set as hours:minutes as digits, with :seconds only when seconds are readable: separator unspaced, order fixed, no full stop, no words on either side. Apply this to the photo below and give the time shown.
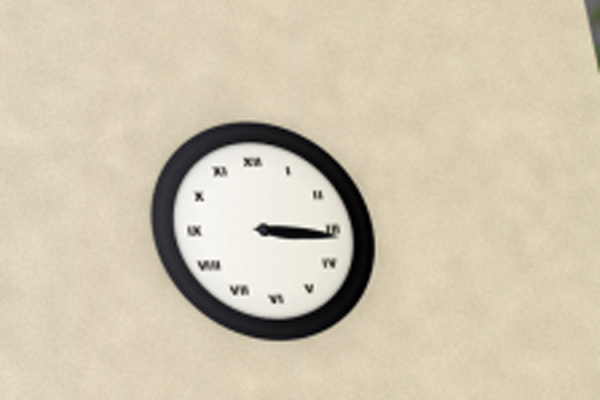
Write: 3:16
